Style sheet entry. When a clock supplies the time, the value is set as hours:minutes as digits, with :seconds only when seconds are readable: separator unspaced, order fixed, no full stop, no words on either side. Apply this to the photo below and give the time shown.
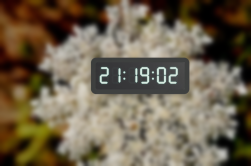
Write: 21:19:02
